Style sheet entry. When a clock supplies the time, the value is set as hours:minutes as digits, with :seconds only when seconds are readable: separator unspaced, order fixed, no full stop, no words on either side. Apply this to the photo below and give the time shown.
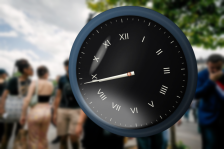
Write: 8:44
